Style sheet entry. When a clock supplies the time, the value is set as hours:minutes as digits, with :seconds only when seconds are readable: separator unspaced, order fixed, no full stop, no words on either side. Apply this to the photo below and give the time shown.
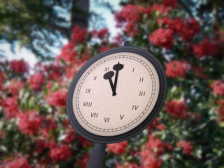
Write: 10:59
